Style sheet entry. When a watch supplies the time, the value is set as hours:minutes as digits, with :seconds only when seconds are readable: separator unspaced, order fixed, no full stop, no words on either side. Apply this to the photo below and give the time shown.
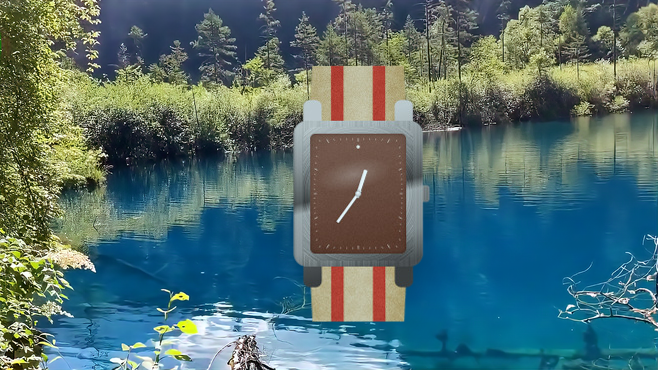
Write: 12:36
